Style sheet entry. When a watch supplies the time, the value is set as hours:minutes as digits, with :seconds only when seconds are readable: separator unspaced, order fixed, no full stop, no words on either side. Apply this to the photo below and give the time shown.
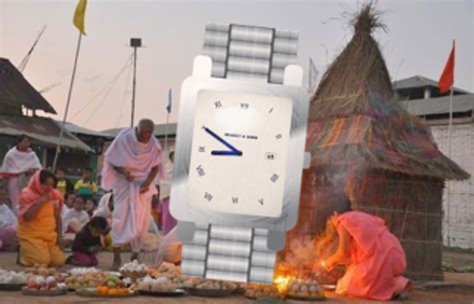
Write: 8:50
